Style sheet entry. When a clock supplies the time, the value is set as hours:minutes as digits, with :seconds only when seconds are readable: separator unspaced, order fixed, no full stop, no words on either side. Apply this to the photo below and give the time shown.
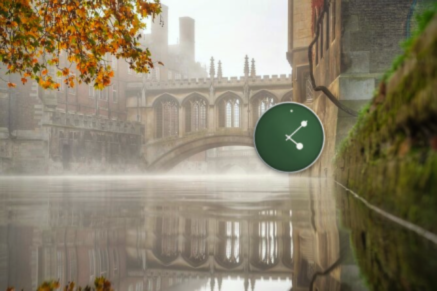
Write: 4:07
